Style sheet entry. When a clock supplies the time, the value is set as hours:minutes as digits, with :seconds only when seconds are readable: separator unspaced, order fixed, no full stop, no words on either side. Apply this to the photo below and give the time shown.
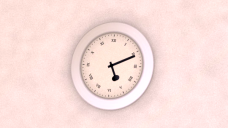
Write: 5:11
